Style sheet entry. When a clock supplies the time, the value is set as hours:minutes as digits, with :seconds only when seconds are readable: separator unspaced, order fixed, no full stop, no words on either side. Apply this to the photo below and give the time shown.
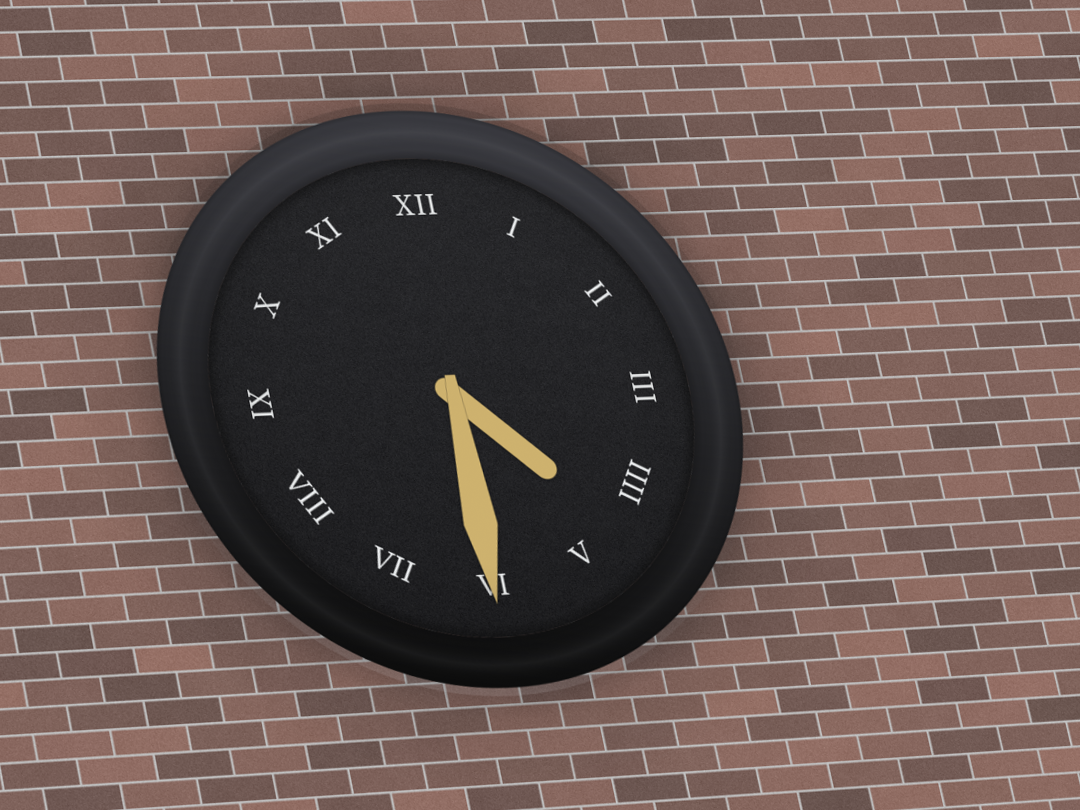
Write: 4:30
